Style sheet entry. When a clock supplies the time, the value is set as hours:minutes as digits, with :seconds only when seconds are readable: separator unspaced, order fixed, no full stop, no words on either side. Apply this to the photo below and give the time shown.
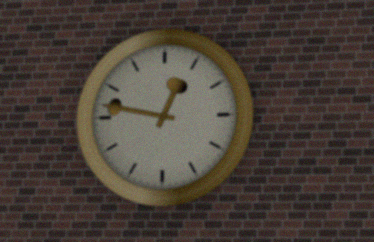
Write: 12:47
